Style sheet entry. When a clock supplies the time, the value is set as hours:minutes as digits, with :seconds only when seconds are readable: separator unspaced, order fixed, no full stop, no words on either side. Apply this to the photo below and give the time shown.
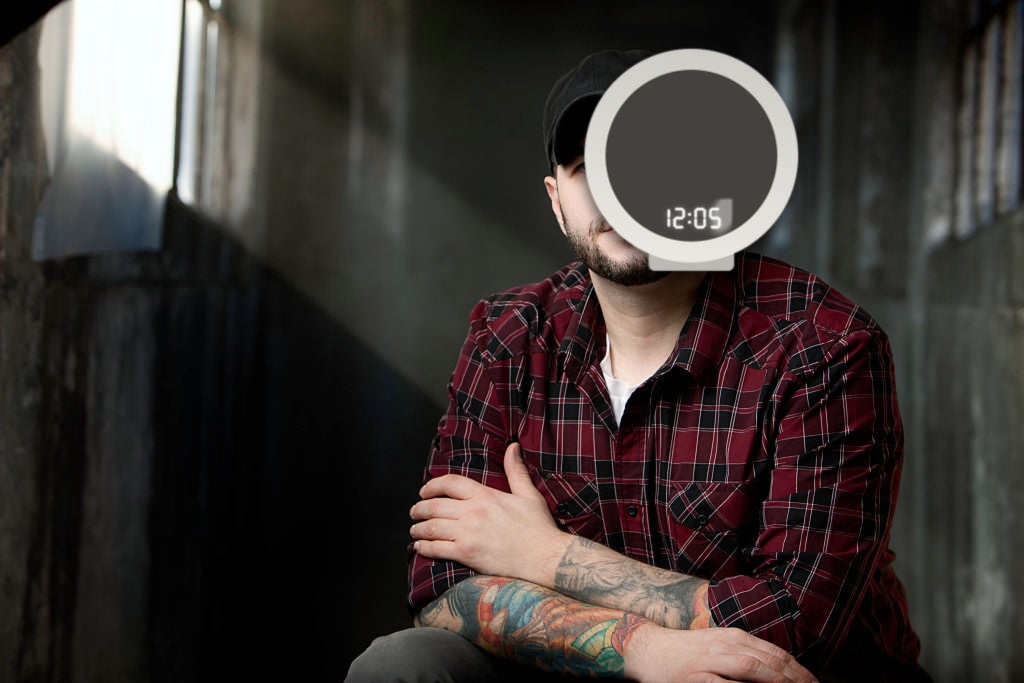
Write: 12:05
